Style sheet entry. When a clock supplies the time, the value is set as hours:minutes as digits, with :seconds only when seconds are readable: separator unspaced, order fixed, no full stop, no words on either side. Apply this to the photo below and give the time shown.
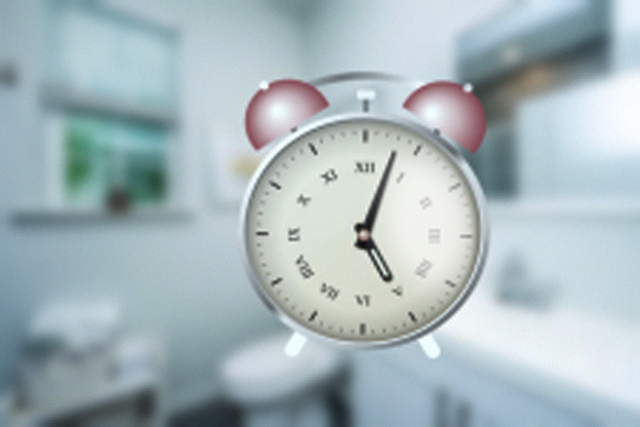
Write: 5:03
